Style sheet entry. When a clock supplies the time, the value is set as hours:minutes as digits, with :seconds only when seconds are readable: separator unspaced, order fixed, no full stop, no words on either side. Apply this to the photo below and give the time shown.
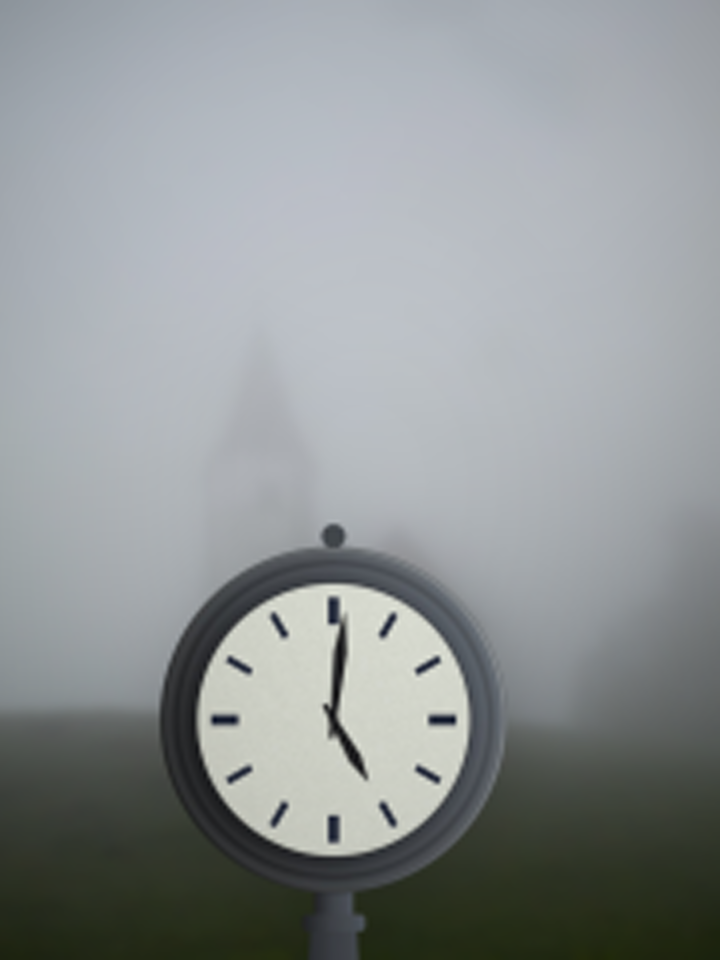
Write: 5:01
